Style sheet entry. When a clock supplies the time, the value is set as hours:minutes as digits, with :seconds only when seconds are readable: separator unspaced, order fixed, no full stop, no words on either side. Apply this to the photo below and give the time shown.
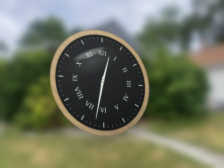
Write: 12:32
